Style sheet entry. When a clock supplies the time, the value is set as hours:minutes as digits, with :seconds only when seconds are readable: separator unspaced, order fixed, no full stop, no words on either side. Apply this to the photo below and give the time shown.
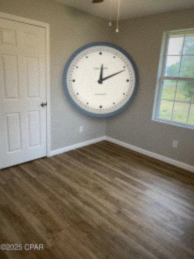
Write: 12:11
